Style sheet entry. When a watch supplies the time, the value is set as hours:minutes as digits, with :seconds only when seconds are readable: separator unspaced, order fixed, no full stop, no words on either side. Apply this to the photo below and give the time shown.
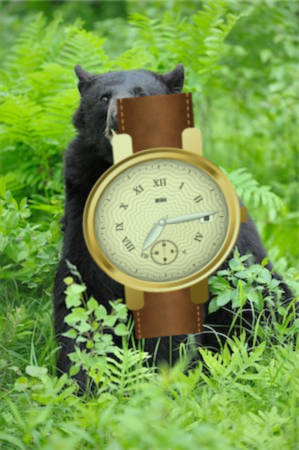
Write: 7:14
